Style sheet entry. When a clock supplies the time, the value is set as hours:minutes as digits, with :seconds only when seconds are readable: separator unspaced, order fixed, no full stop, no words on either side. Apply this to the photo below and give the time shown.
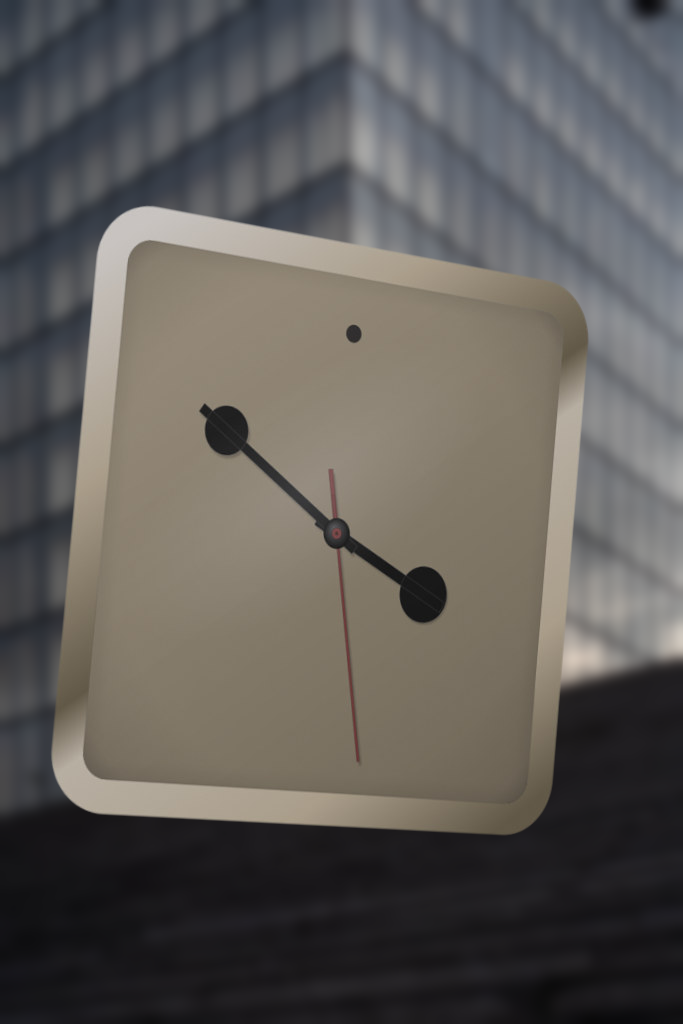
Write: 3:50:28
